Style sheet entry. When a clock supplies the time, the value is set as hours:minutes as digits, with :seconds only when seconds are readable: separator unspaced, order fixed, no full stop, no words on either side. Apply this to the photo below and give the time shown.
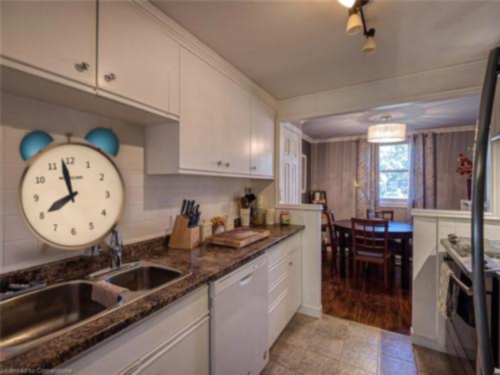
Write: 7:58
